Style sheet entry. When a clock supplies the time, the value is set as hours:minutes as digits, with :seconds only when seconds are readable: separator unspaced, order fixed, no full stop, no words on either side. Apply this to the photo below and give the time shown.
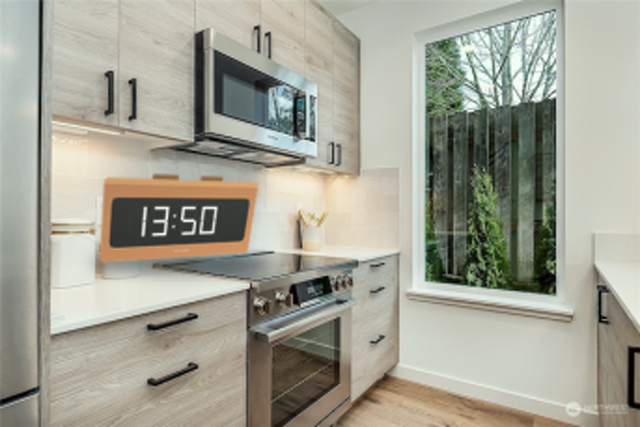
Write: 13:50
